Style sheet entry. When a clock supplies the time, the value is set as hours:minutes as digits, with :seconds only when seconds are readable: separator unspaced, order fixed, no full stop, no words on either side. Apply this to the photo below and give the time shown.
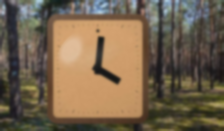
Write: 4:01
